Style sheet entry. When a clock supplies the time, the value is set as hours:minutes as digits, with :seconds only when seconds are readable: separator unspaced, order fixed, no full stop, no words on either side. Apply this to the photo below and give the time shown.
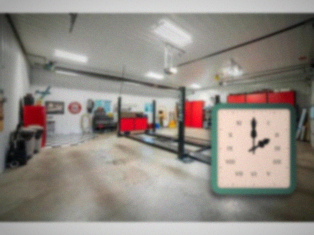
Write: 2:00
